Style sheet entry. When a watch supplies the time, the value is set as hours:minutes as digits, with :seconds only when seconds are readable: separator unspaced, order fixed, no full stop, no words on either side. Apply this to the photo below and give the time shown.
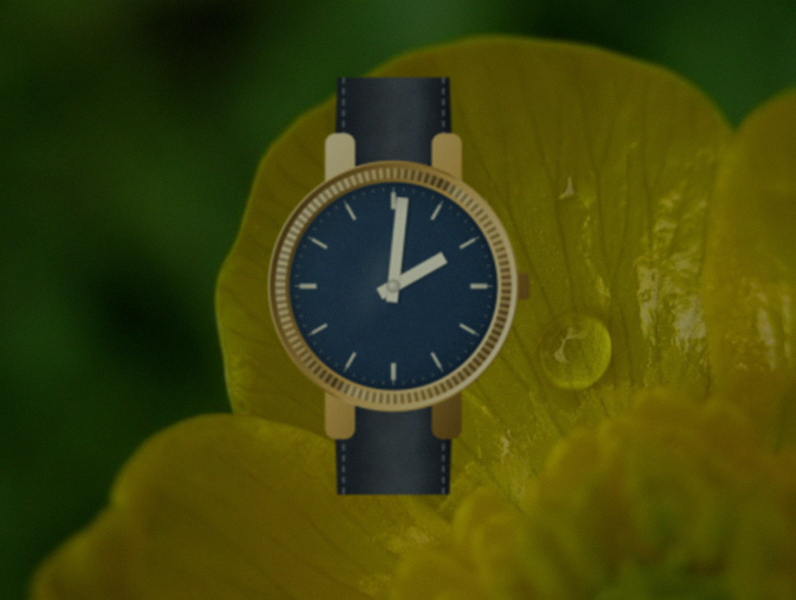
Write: 2:01
